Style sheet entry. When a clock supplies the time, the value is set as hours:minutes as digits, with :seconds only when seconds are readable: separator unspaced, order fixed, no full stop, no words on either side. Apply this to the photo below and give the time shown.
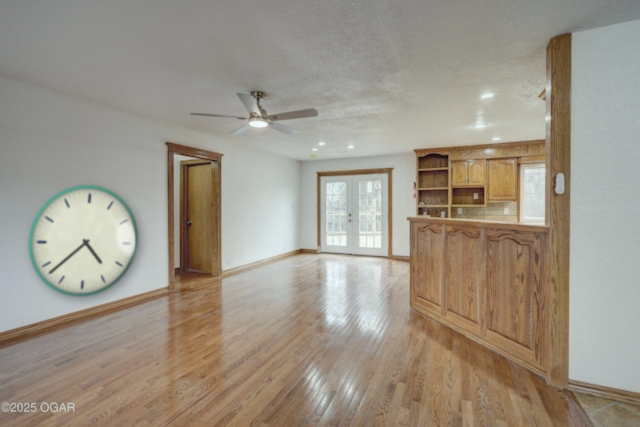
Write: 4:38
